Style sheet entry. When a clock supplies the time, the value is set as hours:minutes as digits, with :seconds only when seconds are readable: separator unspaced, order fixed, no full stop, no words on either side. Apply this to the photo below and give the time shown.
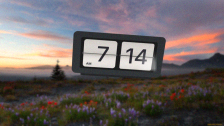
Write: 7:14
